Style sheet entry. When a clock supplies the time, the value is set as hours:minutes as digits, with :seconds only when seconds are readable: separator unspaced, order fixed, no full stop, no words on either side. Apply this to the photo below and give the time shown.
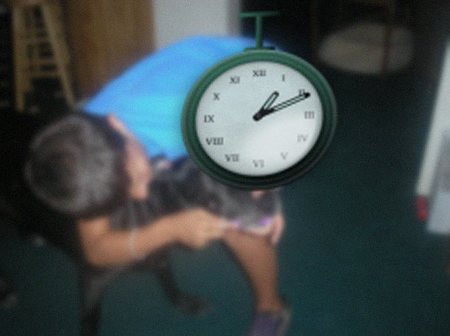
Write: 1:11
